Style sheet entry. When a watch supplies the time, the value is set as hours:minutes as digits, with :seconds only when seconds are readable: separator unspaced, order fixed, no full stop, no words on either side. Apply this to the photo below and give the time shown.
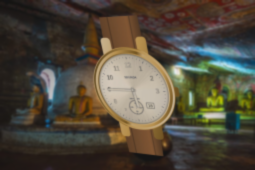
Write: 5:45
